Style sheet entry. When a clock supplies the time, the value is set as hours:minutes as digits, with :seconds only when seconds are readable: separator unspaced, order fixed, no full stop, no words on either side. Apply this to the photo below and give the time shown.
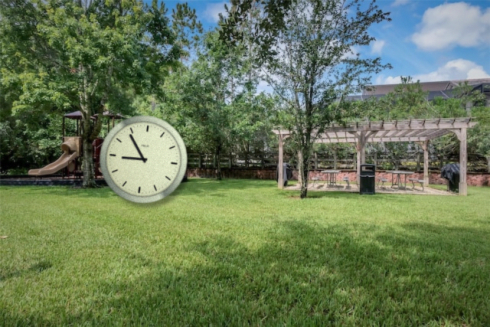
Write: 8:54
